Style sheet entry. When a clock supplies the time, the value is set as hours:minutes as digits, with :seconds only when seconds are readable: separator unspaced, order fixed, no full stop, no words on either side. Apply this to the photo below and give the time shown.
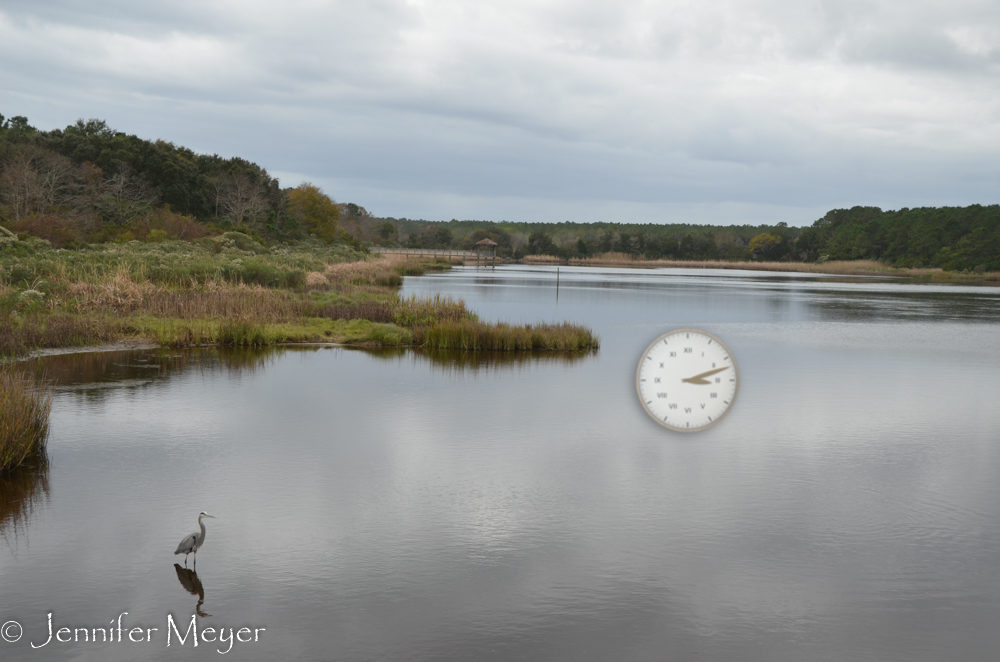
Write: 3:12
